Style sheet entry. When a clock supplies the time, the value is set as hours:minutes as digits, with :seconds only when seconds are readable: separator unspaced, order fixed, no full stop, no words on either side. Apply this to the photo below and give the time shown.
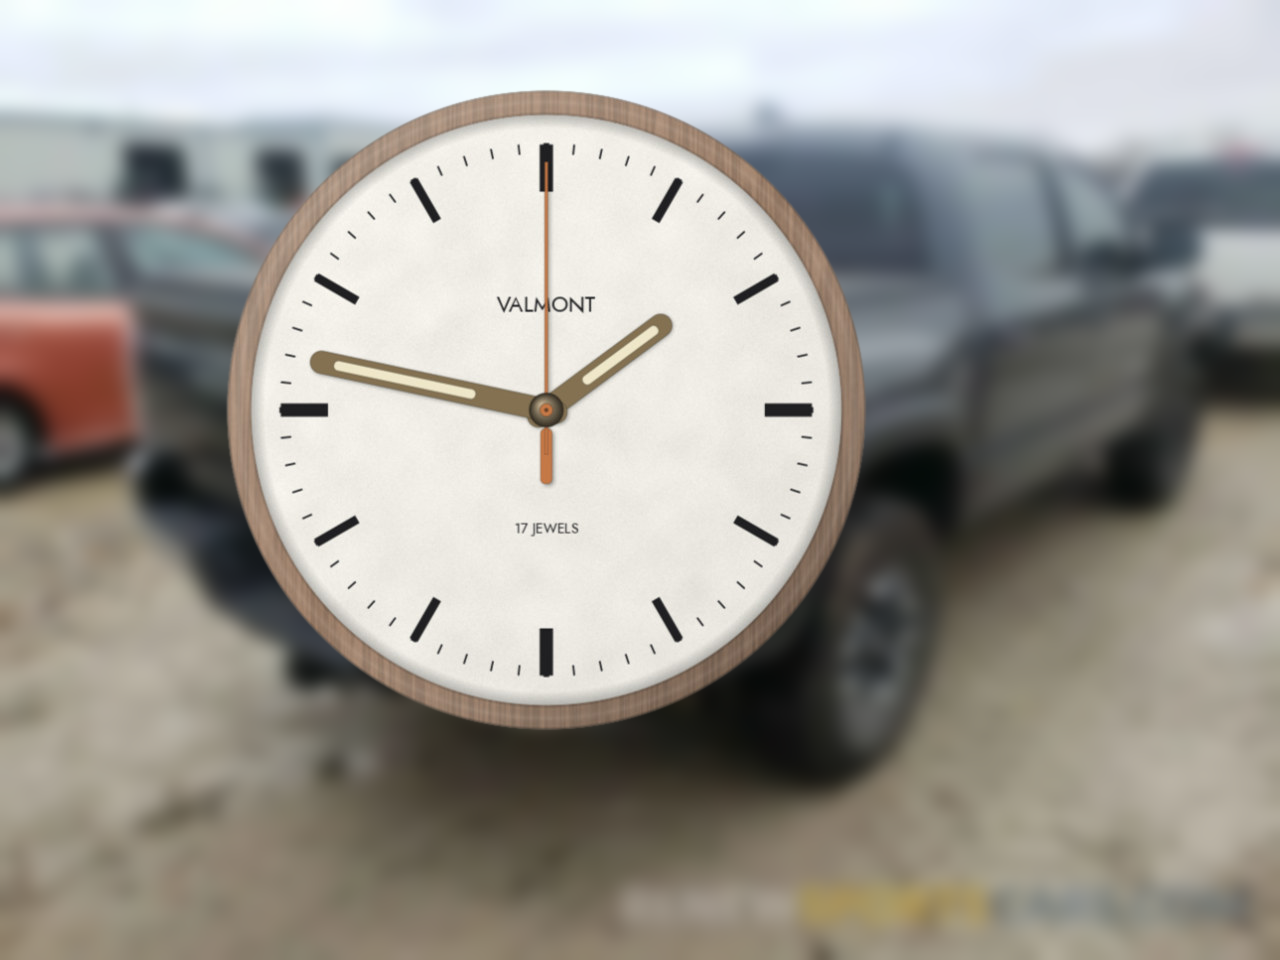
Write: 1:47:00
